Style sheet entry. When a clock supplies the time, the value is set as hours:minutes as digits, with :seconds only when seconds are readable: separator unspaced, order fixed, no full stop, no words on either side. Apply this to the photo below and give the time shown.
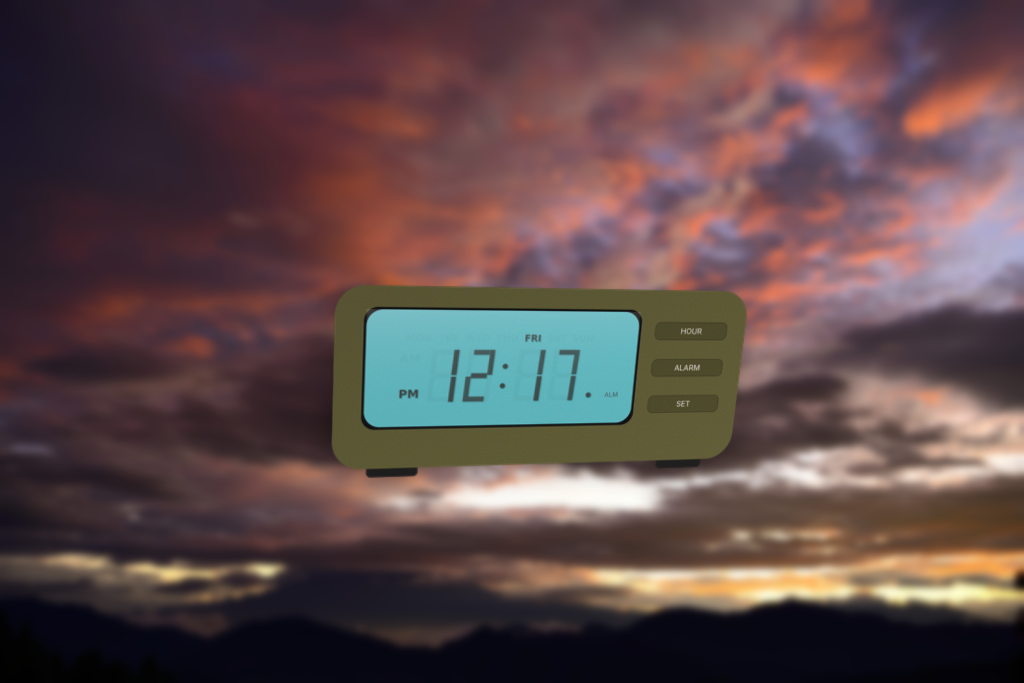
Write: 12:17
